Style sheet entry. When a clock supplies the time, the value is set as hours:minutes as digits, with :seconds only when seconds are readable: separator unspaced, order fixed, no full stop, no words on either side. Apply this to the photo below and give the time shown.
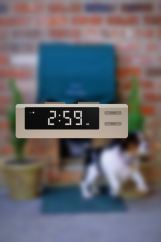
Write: 2:59
